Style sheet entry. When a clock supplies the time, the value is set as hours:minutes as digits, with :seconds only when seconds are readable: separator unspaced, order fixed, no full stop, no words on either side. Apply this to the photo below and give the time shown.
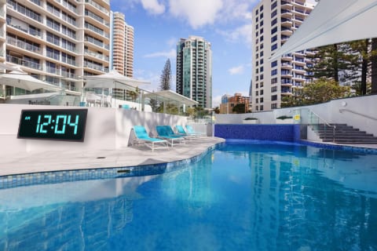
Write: 12:04
